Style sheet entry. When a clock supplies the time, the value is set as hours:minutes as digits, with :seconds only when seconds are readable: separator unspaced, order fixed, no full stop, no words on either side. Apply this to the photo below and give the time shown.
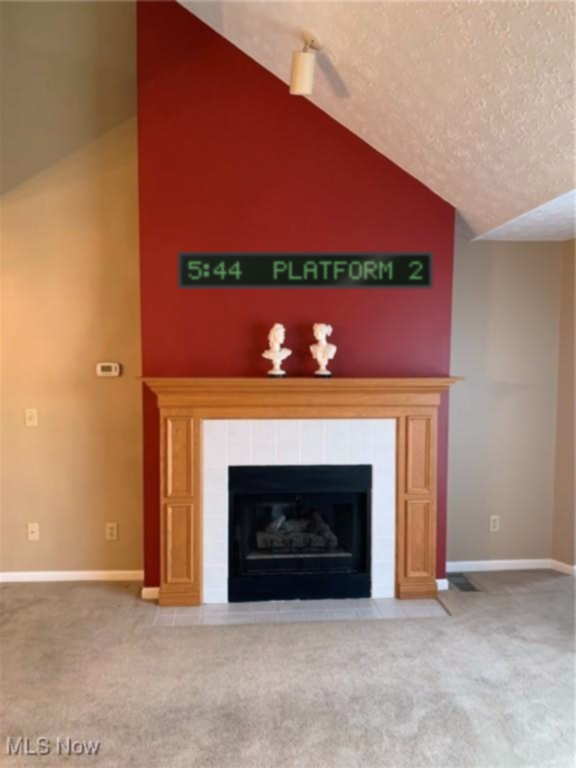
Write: 5:44
